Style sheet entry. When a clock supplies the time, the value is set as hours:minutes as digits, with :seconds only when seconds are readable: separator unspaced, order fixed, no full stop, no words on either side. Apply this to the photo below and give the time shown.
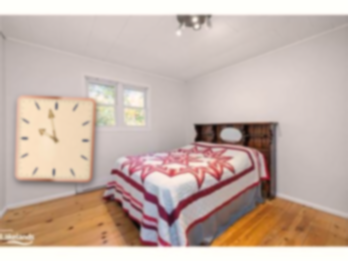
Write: 9:58
